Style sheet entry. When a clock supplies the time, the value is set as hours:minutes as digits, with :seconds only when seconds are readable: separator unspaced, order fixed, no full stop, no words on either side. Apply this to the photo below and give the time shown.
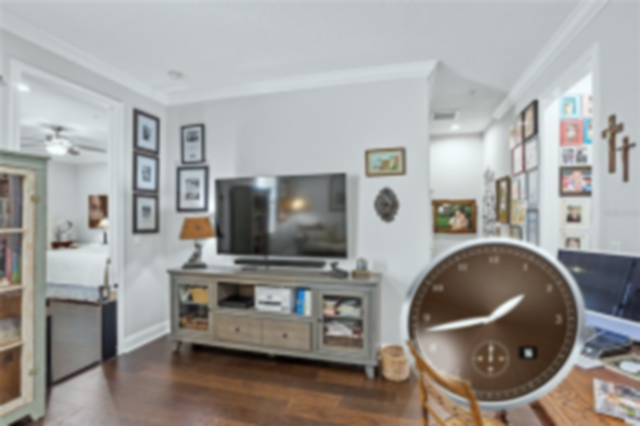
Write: 1:43
